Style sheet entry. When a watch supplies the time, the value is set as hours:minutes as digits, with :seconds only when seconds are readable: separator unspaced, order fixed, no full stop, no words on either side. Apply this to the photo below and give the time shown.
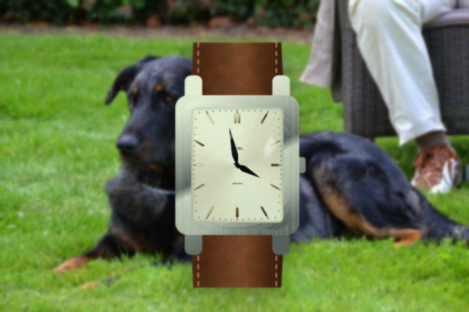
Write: 3:58
